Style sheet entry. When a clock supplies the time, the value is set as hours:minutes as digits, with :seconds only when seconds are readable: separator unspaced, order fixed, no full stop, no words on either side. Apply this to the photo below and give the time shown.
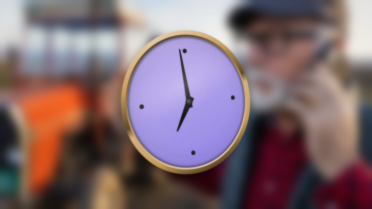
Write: 6:59
